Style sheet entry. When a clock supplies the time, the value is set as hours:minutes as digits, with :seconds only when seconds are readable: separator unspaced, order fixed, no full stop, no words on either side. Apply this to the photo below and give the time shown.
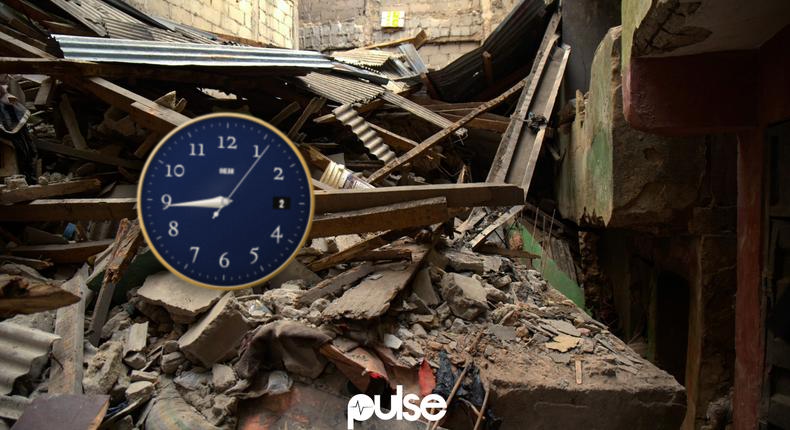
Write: 8:44:06
